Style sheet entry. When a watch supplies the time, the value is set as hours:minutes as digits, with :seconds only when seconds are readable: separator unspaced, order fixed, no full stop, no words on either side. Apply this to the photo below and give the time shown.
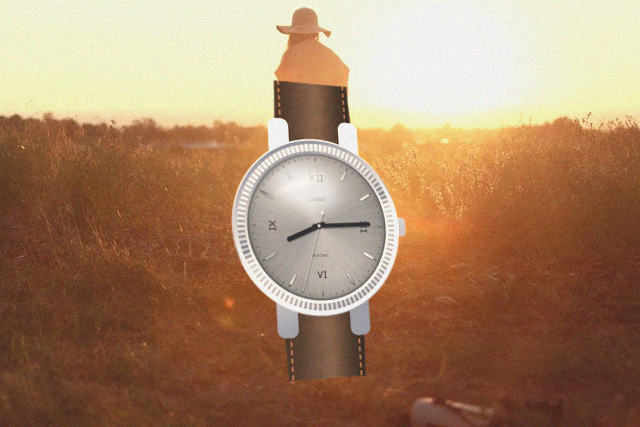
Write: 8:14:33
